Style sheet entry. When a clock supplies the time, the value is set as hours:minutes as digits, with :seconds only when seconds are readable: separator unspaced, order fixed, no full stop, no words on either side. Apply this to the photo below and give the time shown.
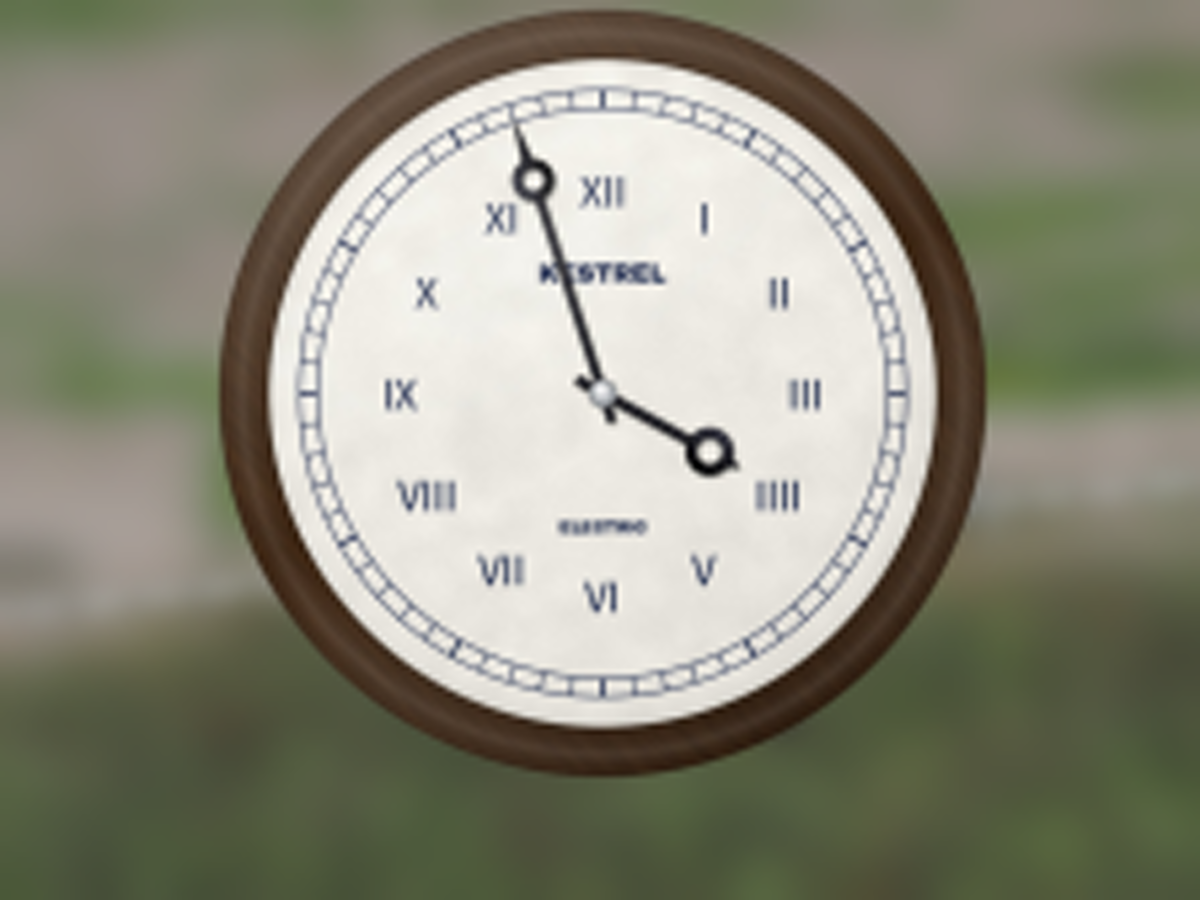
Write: 3:57
